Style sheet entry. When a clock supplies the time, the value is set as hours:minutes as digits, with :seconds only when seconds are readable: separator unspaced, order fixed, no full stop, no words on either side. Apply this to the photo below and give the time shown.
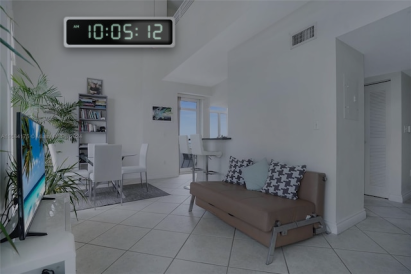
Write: 10:05:12
